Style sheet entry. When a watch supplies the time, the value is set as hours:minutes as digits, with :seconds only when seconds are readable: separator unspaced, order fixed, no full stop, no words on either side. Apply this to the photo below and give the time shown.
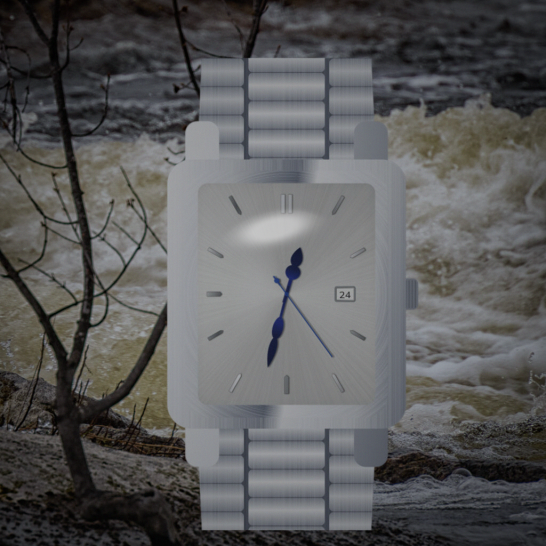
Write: 12:32:24
